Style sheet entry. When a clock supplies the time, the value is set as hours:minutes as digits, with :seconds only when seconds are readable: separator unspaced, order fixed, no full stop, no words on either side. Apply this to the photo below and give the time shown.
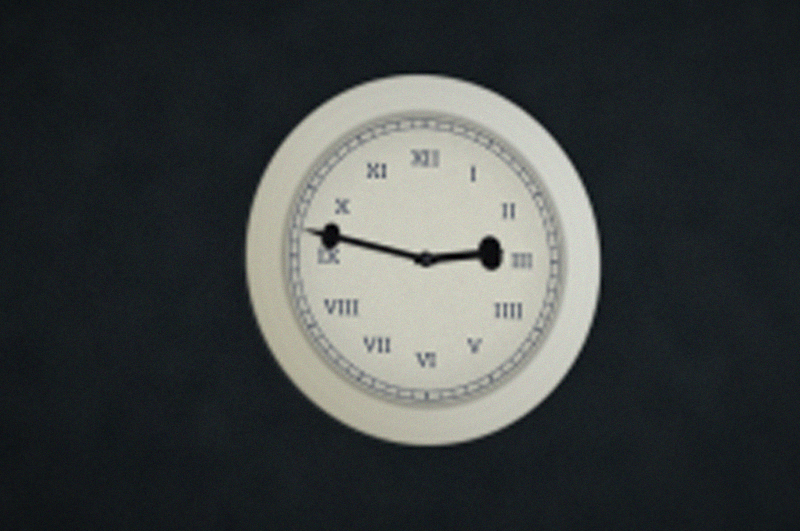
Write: 2:47
